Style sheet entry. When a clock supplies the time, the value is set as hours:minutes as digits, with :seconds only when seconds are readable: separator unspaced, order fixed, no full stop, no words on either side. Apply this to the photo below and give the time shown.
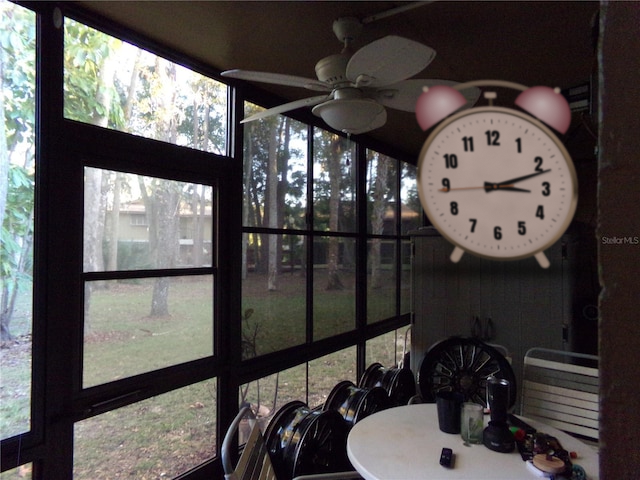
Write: 3:11:44
